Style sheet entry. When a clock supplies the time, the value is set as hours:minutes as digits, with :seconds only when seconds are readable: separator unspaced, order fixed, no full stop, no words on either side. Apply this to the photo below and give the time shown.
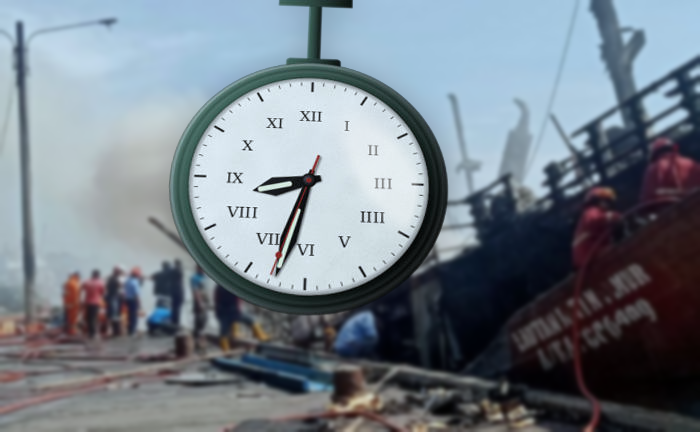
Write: 8:32:33
